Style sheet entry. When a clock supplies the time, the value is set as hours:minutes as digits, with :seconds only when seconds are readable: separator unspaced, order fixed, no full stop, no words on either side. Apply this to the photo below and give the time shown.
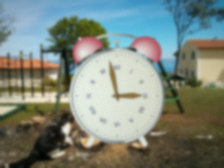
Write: 2:58
